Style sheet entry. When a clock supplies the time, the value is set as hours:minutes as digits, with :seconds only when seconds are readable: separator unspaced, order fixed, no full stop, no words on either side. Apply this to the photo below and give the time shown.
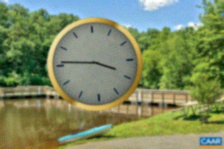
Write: 3:46
